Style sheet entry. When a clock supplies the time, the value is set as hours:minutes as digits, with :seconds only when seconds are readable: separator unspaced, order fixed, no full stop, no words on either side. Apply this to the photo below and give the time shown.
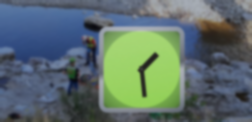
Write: 1:29
